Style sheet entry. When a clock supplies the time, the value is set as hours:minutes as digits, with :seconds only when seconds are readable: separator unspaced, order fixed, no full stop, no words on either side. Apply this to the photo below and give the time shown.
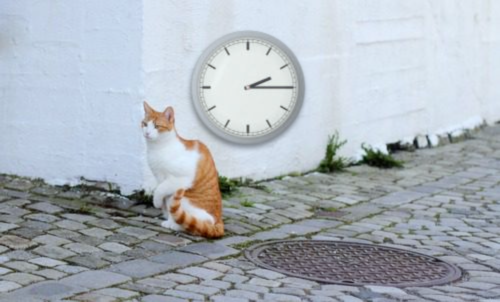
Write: 2:15
